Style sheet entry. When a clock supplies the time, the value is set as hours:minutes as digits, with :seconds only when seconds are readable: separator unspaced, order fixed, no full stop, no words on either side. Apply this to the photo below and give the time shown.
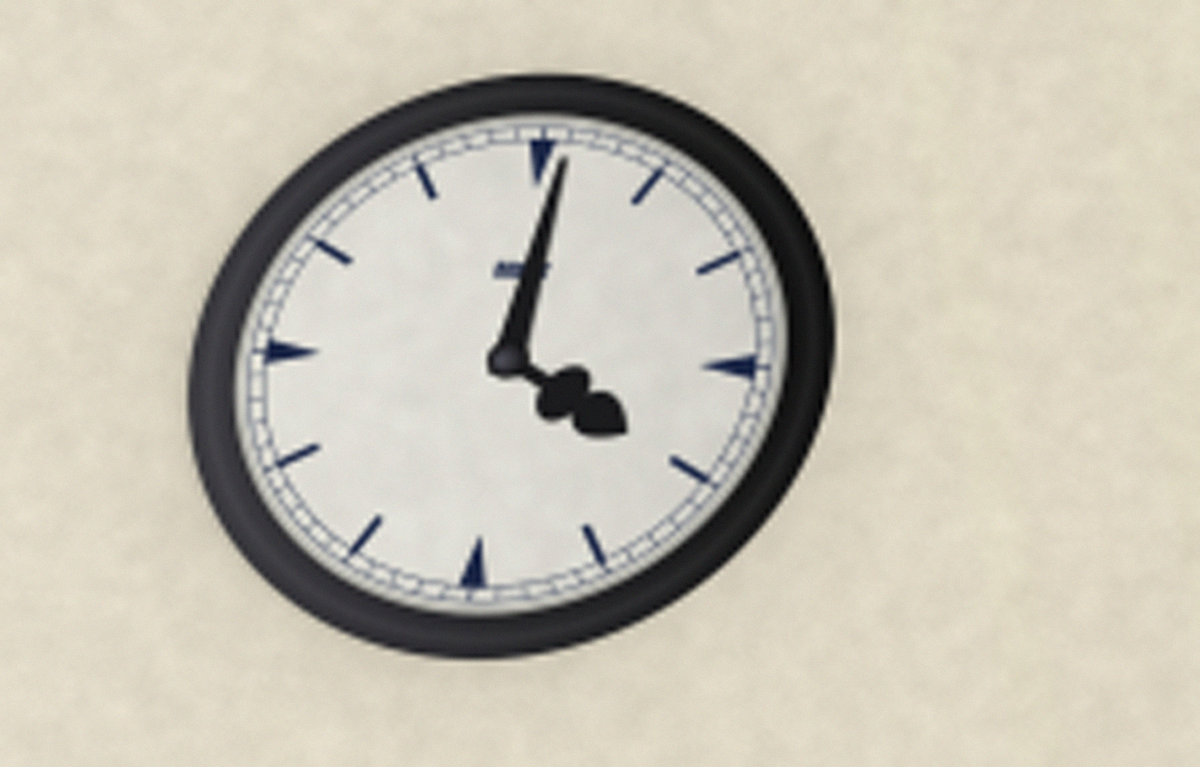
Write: 4:01
